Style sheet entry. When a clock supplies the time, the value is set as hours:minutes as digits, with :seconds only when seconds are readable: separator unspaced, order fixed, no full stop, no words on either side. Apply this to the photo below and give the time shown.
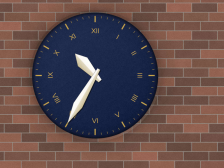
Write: 10:35
